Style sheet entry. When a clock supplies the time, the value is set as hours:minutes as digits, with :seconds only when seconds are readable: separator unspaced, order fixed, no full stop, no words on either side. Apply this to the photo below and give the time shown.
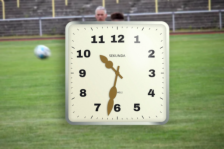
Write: 10:32
